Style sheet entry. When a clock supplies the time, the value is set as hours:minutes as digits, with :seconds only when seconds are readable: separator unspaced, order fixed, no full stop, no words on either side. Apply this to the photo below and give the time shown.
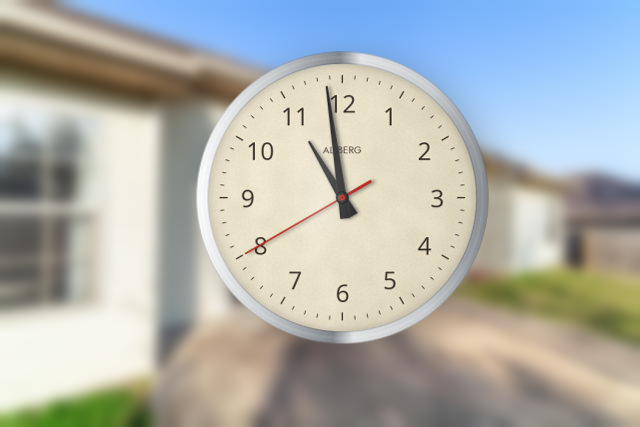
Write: 10:58:40
